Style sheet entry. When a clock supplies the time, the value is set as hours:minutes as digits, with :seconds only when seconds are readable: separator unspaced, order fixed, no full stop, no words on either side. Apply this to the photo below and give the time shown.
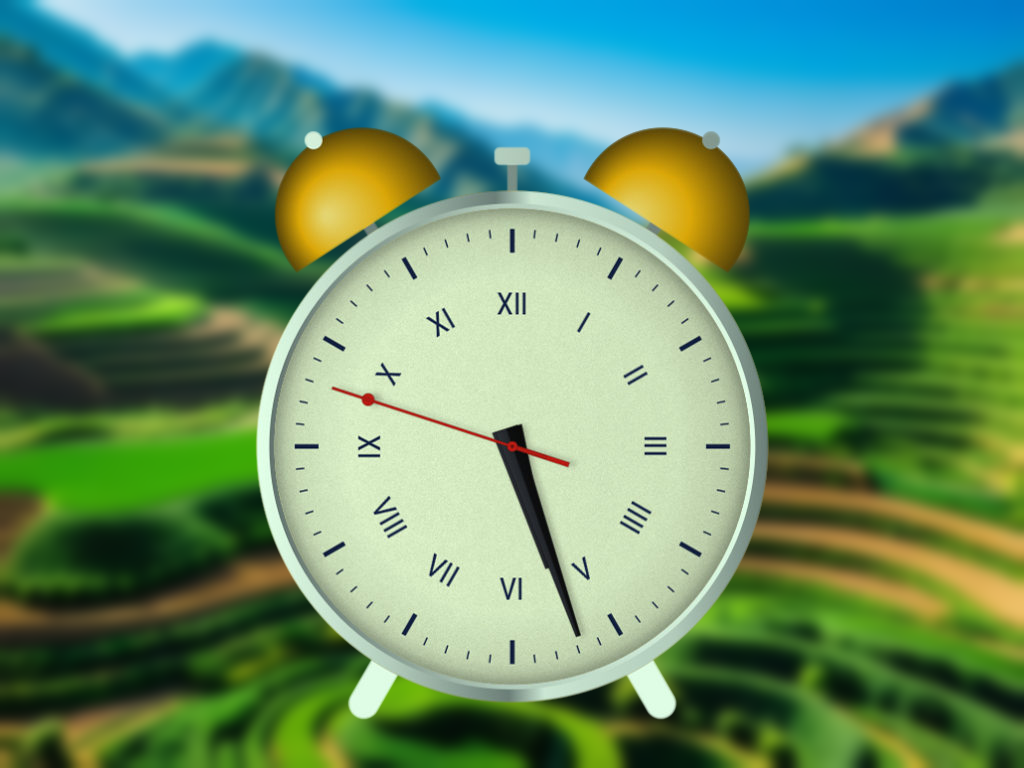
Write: 5:26:48
